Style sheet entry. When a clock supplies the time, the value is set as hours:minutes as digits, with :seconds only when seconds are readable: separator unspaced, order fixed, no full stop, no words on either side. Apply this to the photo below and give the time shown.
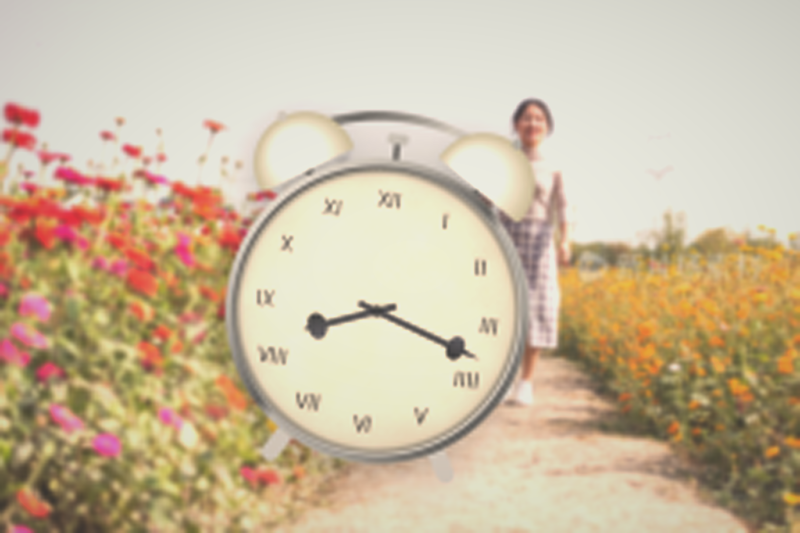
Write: 8:18
